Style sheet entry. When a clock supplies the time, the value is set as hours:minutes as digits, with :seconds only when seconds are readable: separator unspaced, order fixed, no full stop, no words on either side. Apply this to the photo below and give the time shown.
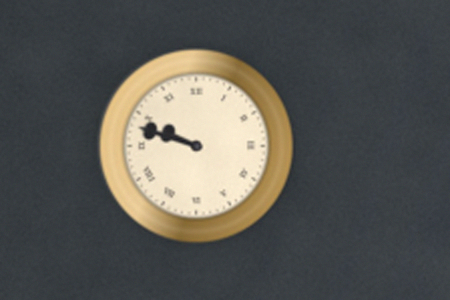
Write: 9:48
